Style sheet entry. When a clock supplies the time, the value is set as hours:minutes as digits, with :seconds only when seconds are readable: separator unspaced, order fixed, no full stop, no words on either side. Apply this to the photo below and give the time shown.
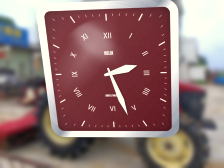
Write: 2:27
